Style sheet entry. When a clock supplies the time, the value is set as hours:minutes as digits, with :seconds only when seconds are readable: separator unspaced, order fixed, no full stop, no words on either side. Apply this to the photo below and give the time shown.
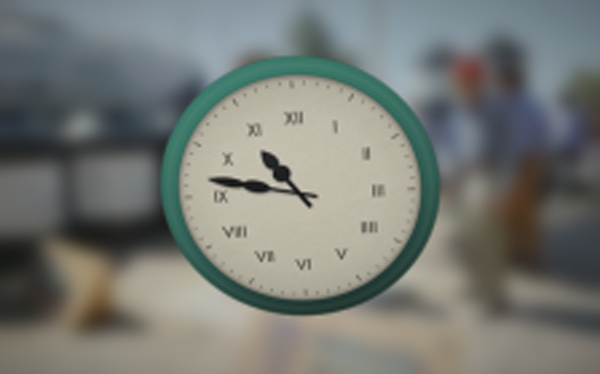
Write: 10:47
